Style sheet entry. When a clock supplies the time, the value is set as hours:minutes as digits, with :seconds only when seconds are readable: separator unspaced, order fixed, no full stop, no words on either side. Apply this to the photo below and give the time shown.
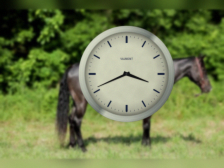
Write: 3:41
